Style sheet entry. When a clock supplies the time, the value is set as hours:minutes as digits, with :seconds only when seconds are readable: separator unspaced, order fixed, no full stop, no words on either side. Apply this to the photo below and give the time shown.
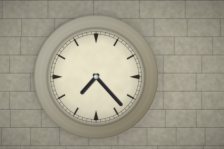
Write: 7:23
